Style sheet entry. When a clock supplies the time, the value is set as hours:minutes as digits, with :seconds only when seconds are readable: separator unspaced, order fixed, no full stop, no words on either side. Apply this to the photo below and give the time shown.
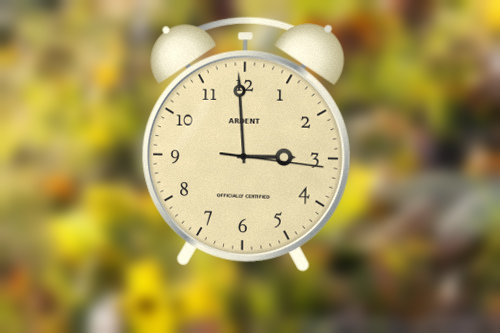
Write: 2:59:16
